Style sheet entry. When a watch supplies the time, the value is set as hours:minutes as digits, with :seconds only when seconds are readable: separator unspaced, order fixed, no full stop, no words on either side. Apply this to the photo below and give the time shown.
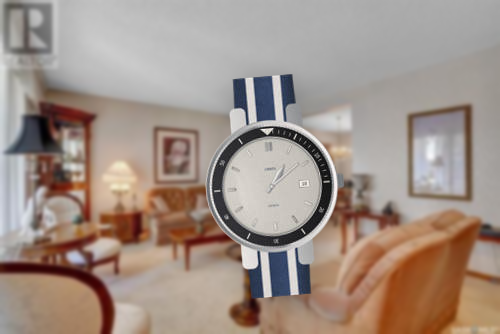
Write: 1:09
